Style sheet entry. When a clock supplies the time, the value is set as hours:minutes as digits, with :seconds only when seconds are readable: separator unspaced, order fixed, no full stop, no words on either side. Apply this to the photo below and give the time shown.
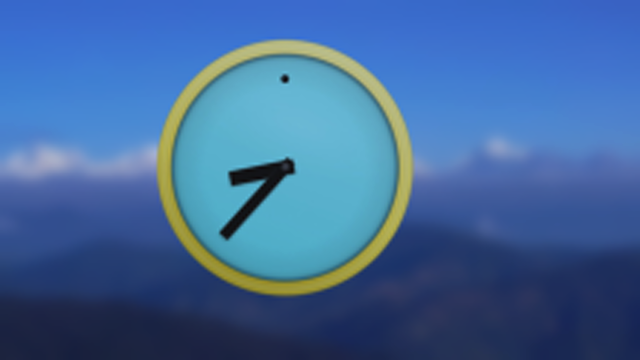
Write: 8:37
